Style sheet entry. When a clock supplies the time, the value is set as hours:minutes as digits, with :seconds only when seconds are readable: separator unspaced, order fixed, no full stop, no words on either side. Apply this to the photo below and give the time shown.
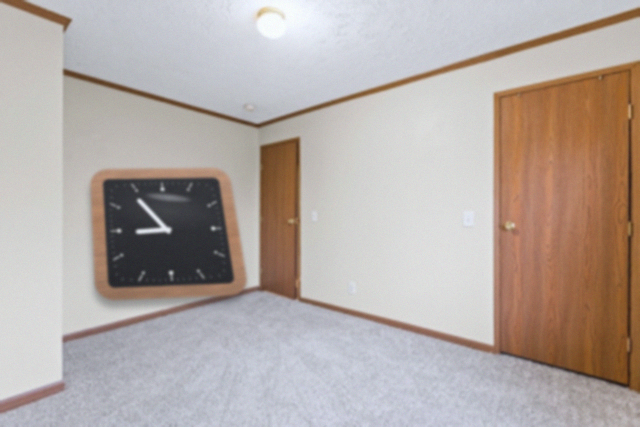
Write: 8:54
